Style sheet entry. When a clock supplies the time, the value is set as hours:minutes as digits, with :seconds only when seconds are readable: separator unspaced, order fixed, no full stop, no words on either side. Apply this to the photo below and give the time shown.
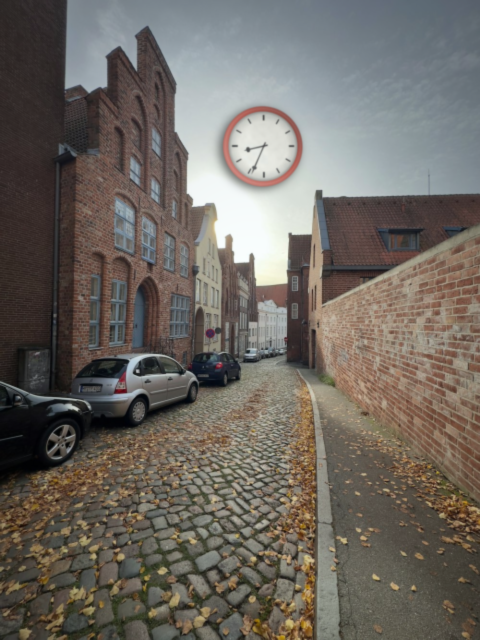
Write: 8:34
